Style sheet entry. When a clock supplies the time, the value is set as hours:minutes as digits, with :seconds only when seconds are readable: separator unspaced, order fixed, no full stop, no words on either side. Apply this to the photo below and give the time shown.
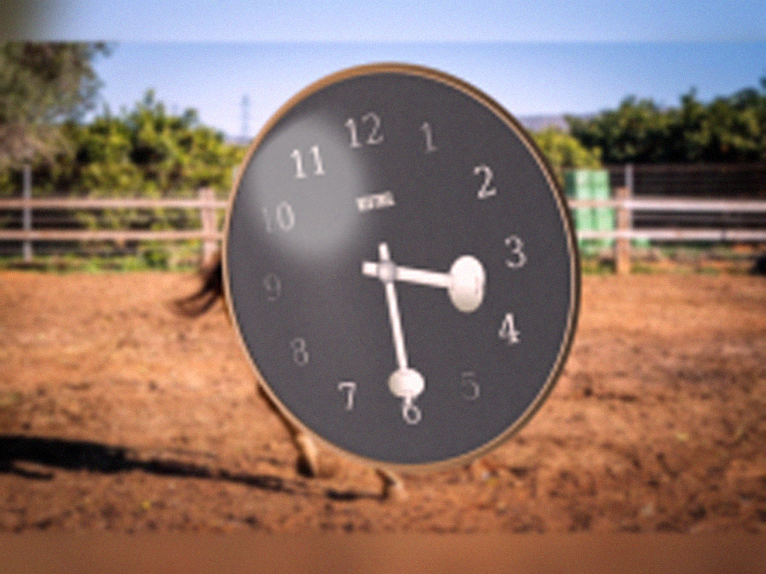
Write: 3:30
